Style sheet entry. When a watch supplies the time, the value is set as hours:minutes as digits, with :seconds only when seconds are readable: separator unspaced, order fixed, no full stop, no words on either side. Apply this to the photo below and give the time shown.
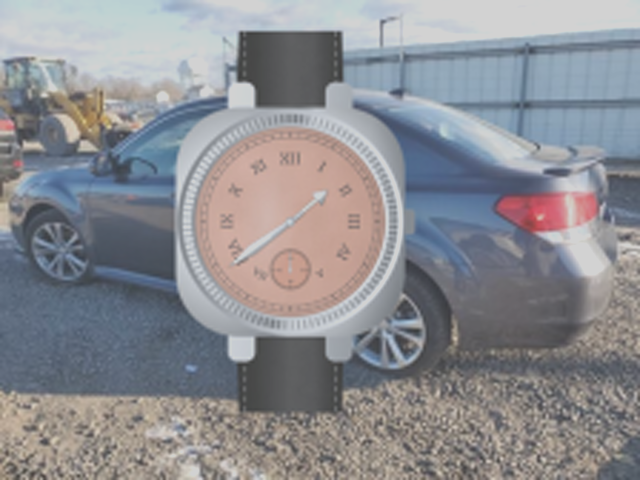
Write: 1:39
